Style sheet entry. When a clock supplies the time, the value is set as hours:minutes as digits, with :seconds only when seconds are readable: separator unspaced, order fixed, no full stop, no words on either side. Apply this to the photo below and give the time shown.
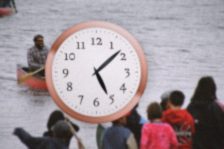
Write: 5:08
